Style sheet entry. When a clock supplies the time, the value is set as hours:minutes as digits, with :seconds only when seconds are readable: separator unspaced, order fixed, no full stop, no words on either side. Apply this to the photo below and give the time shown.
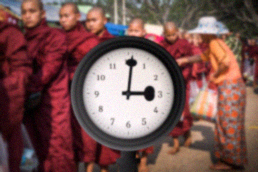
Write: 3:01
